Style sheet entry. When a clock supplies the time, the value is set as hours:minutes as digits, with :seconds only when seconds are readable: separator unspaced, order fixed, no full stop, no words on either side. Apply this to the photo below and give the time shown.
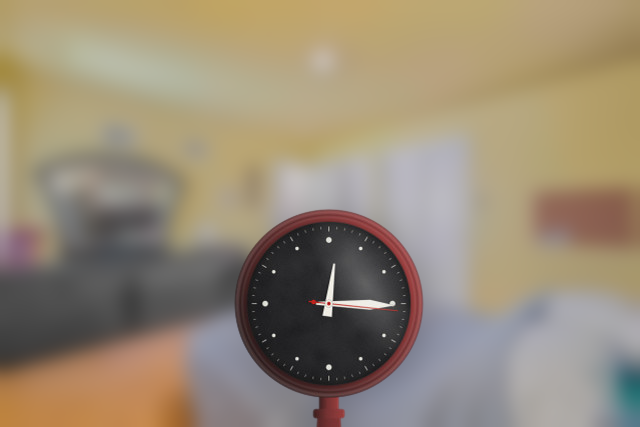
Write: 12:15:16
